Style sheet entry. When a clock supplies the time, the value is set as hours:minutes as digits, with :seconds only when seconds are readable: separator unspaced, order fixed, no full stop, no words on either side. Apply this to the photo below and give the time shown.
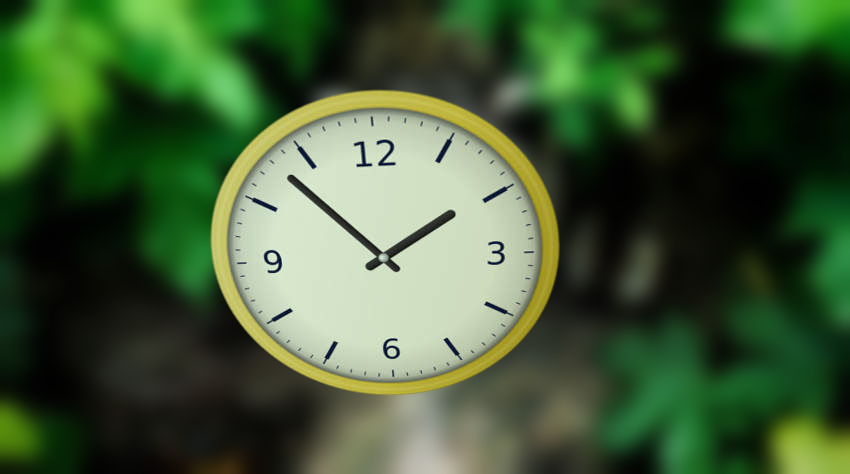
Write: 1:53
